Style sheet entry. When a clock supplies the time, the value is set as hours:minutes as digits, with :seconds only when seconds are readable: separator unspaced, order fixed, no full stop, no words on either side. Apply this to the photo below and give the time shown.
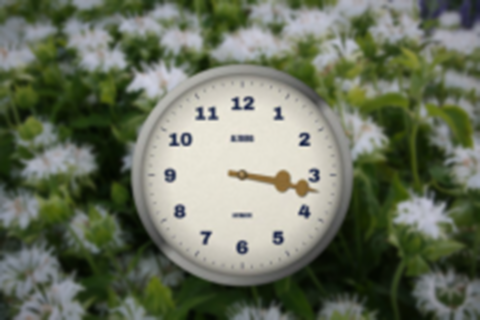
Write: 3:17
